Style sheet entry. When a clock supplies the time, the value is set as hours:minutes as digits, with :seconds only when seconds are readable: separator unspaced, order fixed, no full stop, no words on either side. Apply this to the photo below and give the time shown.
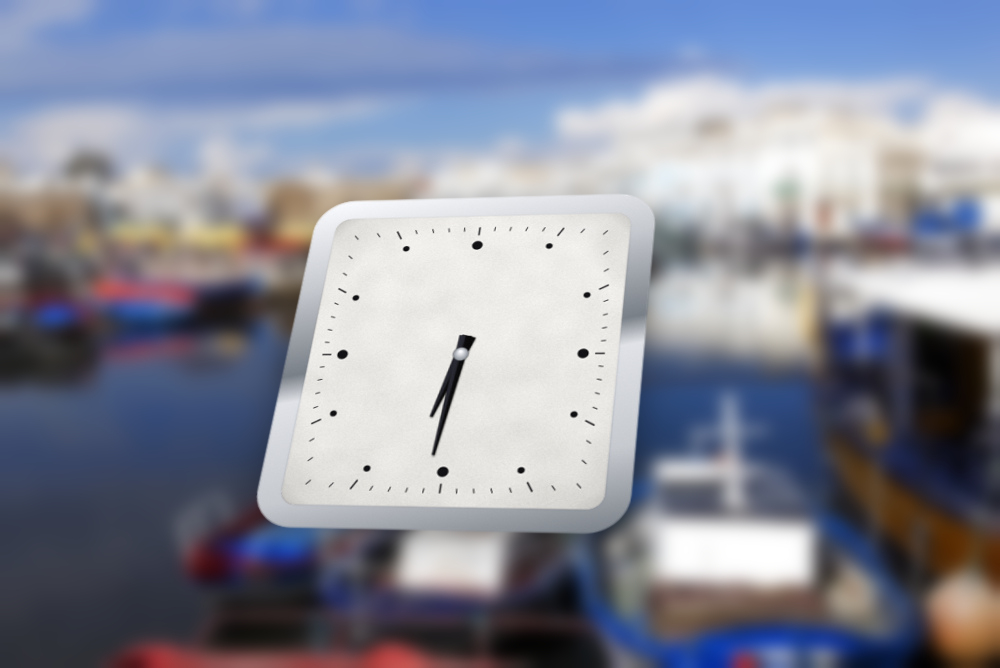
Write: 6:31
